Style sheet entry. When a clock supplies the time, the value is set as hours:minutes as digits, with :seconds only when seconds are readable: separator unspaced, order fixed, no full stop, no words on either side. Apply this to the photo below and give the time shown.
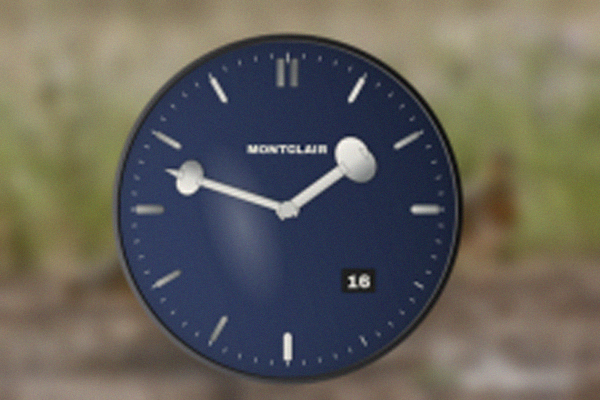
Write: 1:48
